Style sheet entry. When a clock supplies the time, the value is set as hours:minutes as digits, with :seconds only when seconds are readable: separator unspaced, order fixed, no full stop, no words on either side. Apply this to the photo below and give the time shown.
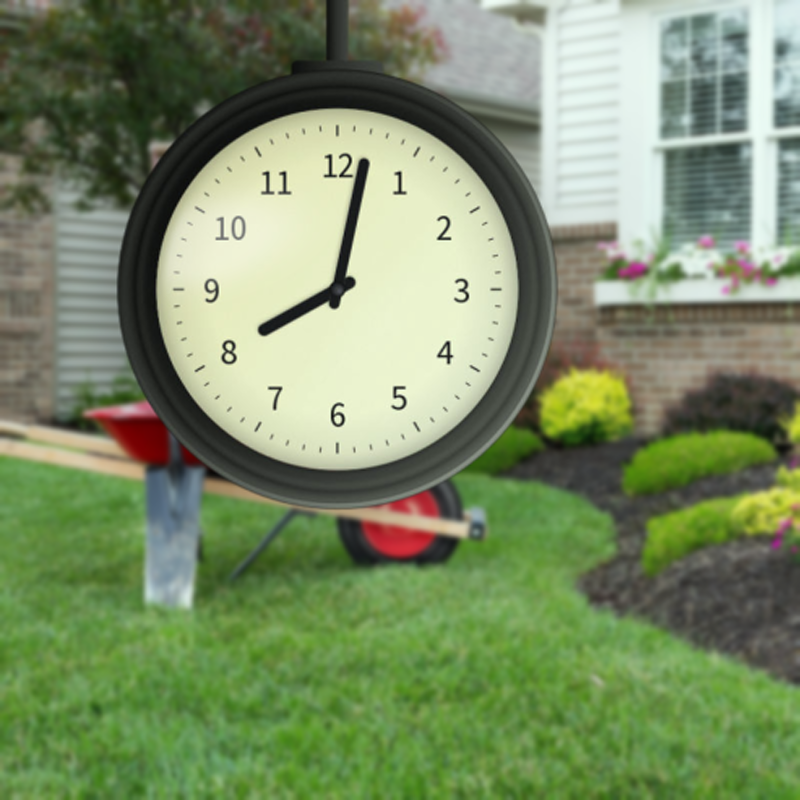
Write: 8:02
